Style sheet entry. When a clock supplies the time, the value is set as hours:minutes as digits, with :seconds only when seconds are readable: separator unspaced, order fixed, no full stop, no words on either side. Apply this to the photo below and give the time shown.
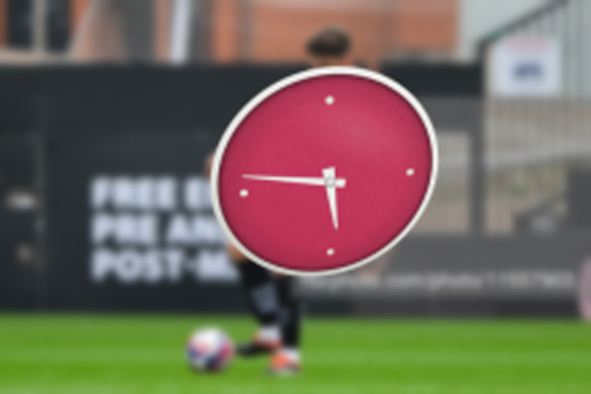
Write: 5:47
